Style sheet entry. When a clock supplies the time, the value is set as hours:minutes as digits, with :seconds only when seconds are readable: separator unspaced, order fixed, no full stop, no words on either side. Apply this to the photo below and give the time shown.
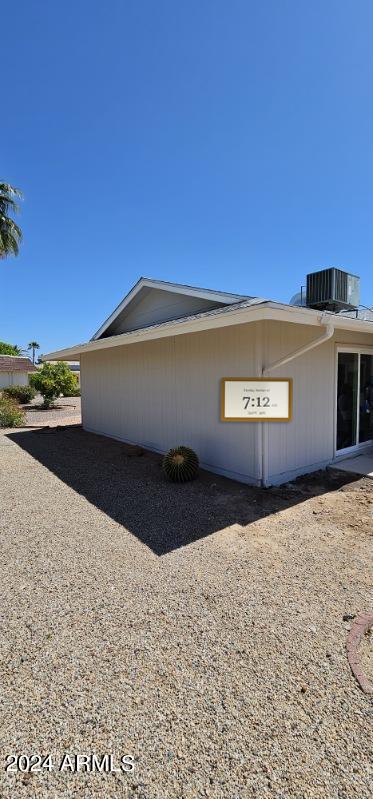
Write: 7:12
